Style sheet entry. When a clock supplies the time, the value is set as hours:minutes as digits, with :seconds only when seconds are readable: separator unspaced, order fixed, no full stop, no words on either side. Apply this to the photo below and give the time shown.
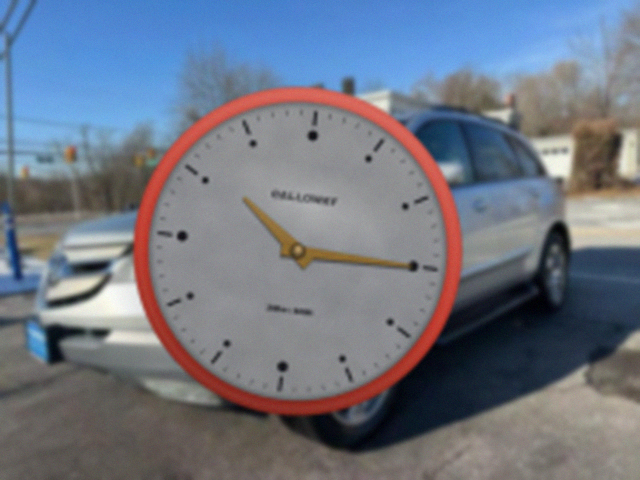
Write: 10:15
